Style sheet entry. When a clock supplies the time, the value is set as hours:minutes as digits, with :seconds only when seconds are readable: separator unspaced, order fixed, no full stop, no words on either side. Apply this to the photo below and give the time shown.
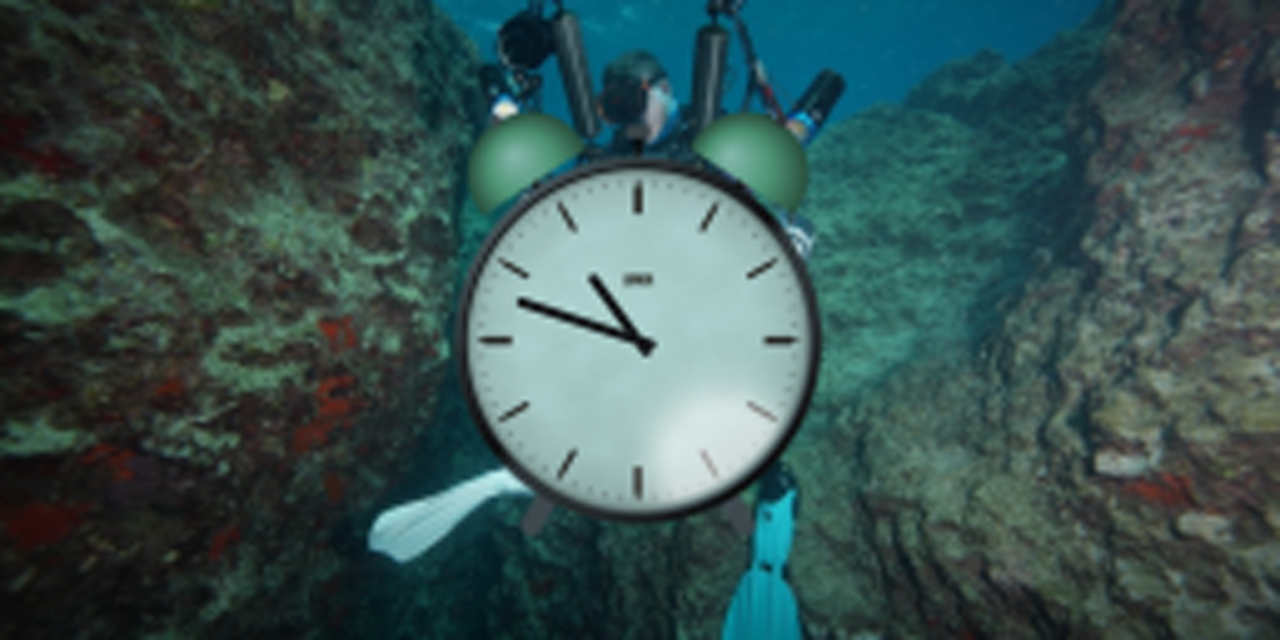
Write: 10:48
